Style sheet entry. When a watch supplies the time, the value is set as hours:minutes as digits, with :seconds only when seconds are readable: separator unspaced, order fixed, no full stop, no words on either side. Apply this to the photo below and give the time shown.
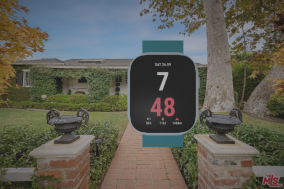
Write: 7:48
